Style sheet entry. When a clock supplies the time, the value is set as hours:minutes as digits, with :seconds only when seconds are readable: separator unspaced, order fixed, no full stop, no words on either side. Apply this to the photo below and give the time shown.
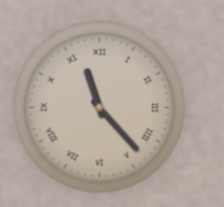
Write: 11:23
